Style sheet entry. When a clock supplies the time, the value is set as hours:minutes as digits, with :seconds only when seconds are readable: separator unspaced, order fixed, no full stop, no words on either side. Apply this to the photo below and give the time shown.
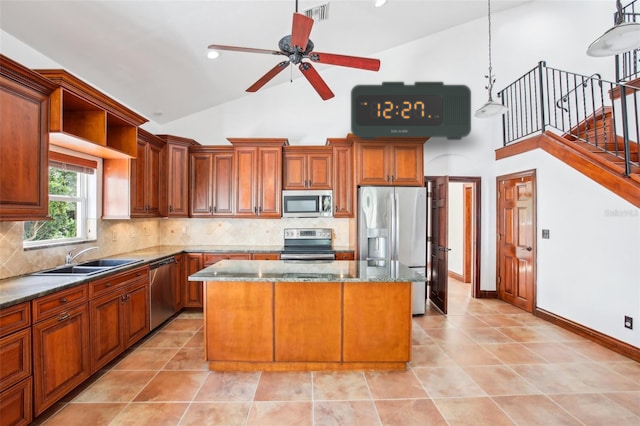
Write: 12:27
